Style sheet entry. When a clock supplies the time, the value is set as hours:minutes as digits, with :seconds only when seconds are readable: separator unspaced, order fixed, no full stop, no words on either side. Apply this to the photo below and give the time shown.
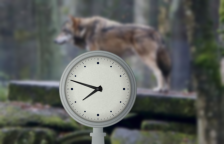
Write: 7:48
